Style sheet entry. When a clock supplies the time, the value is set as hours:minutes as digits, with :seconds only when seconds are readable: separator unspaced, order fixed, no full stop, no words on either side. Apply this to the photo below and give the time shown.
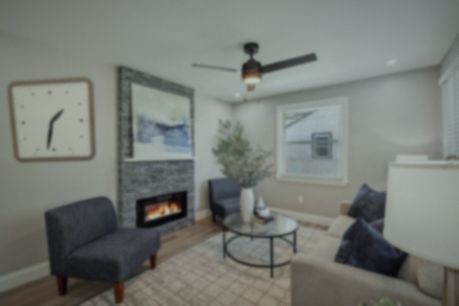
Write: 1:32
